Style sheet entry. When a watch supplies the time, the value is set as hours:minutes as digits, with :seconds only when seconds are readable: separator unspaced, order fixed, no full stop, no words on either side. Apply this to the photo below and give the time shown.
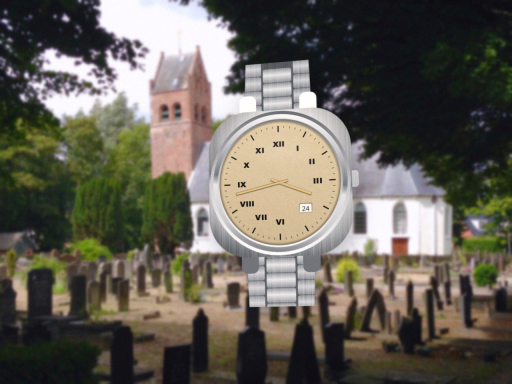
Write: 3:43
